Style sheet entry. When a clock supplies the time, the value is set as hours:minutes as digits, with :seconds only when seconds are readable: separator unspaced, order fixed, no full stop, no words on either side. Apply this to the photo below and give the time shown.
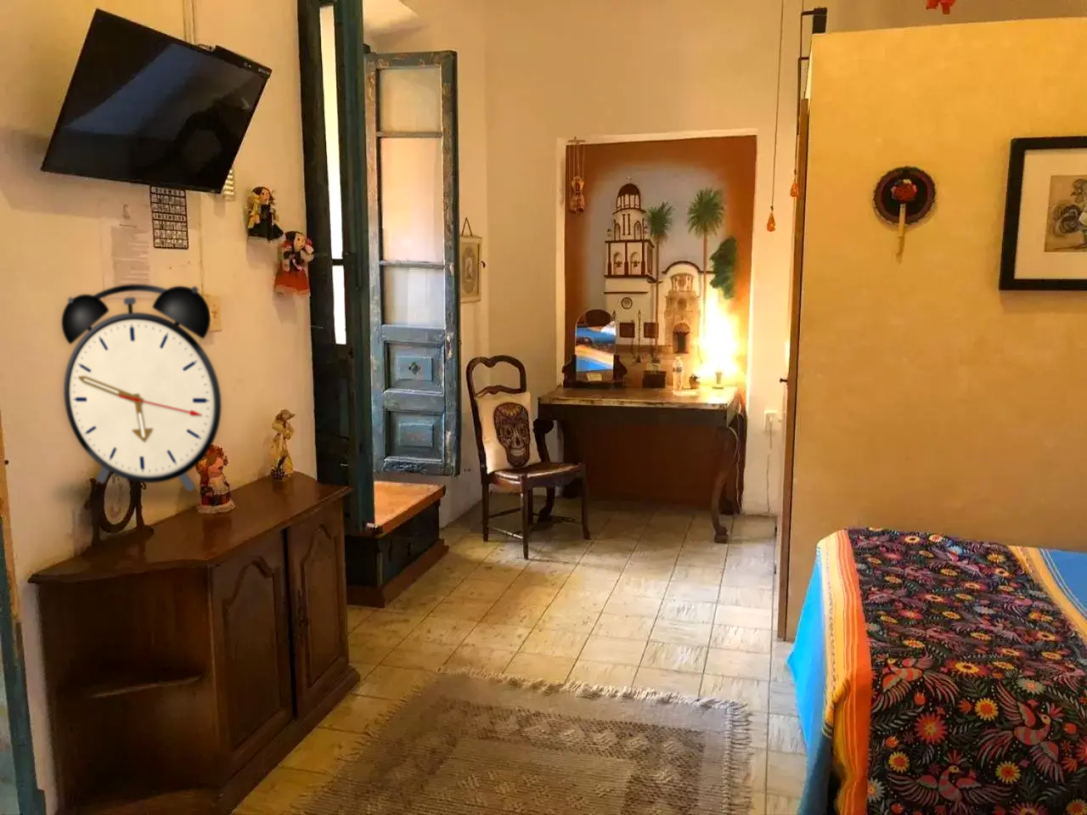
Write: 5:48:17
